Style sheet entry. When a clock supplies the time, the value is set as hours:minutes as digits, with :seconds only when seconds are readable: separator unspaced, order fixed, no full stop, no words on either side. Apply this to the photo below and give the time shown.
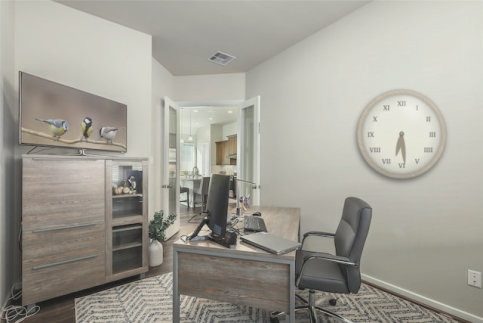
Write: 6:29
